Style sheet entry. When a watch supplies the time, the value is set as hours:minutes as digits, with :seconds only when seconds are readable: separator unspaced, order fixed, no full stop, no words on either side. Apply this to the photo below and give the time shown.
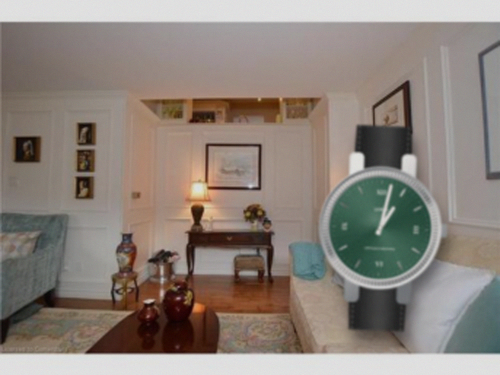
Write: 1:02
